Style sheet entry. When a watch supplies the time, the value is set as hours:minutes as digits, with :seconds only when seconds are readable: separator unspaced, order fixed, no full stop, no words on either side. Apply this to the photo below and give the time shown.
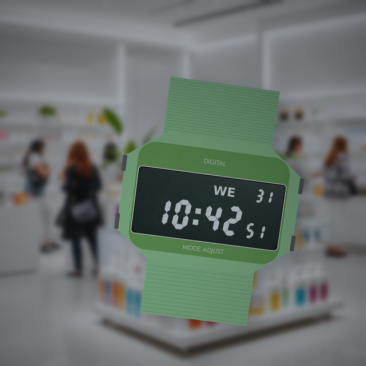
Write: 10:42:51
